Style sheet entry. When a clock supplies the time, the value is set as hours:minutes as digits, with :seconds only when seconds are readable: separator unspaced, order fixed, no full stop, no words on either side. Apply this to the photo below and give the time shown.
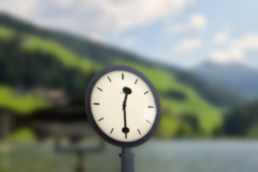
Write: 12:30
